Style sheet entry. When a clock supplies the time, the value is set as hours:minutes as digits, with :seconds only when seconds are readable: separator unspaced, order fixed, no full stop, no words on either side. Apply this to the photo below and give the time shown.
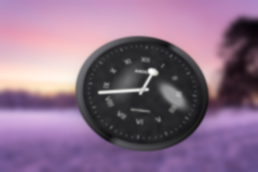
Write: 12:43
